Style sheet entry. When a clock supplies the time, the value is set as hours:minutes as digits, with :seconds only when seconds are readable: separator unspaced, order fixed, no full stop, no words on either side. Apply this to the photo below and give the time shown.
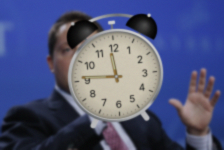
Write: 11:46
